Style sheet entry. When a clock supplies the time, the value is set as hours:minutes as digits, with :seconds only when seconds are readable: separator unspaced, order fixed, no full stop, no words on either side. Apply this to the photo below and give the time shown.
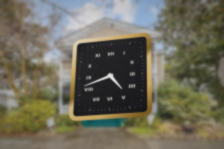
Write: 4:42
